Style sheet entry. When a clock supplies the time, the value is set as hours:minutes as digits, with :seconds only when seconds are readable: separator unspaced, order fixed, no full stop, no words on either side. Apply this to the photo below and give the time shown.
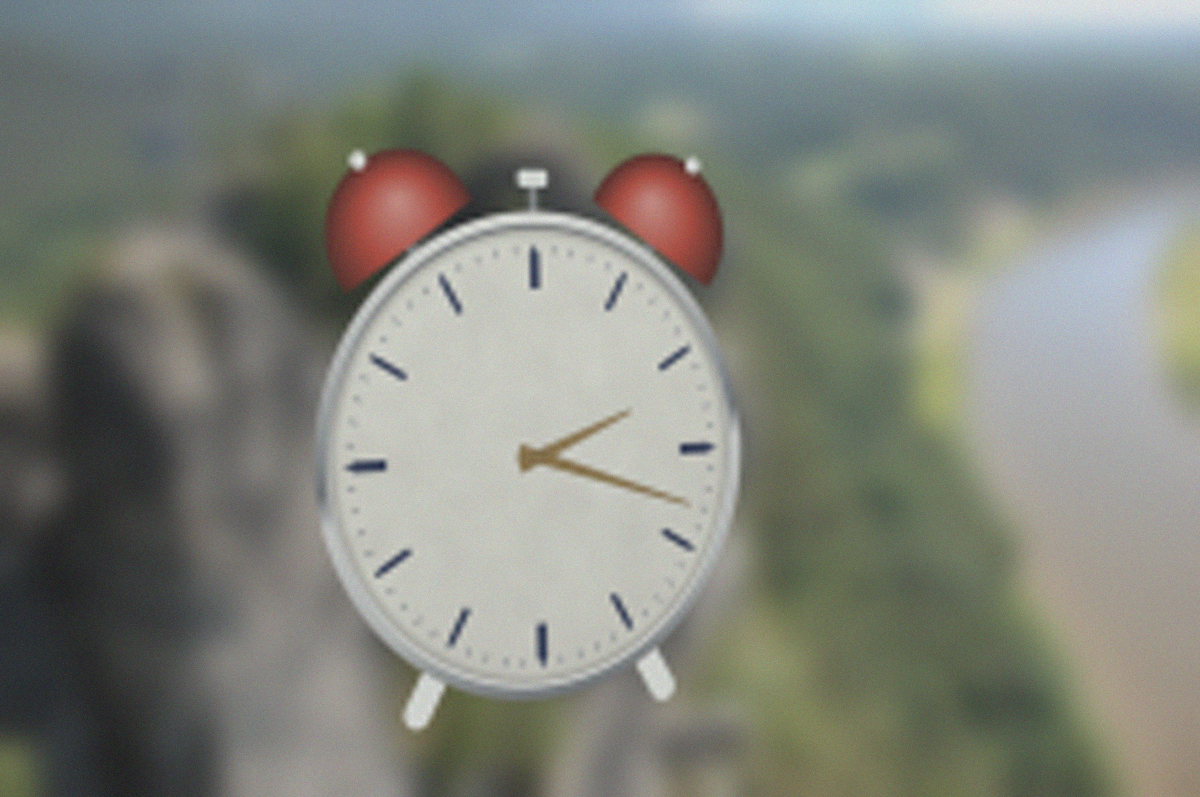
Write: 2:18
